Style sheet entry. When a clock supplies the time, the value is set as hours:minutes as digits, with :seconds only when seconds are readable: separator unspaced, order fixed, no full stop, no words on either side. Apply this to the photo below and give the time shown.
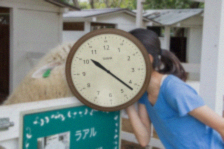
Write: 10:22
